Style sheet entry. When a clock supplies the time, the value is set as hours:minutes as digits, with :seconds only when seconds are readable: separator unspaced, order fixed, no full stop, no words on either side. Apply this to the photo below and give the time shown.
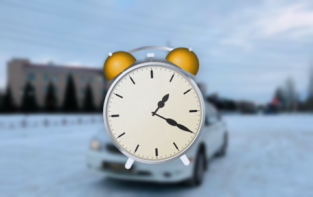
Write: 1:20
